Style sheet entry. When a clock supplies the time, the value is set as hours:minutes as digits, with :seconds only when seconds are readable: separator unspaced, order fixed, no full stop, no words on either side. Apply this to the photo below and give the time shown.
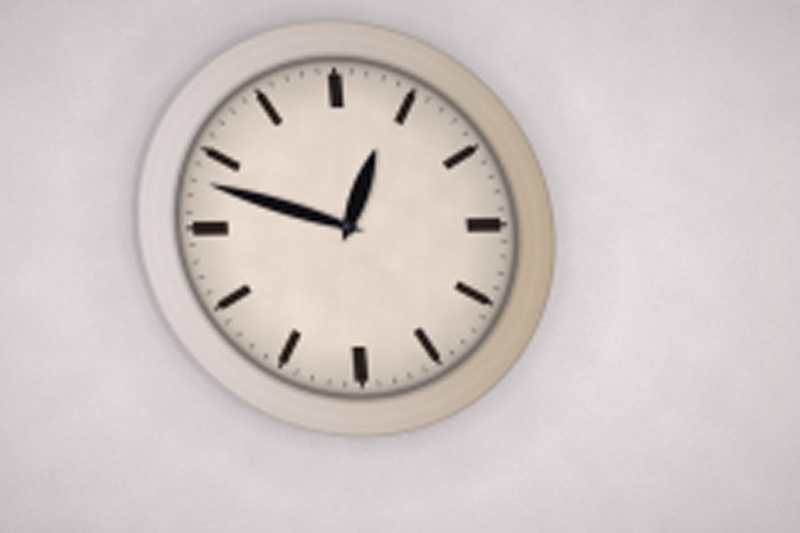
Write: 12:48
